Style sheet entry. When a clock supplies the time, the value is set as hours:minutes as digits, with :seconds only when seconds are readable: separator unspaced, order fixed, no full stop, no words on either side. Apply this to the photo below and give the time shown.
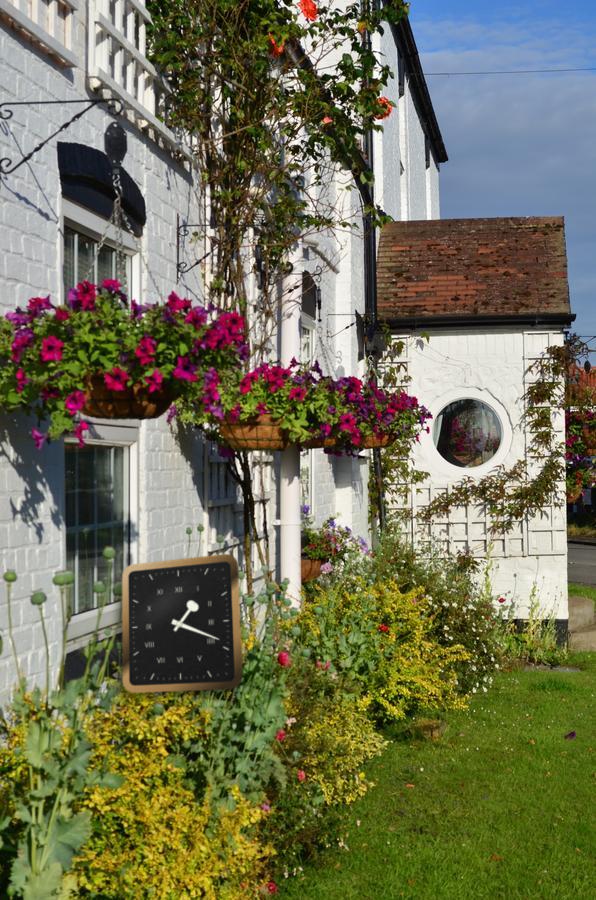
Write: 1:19
